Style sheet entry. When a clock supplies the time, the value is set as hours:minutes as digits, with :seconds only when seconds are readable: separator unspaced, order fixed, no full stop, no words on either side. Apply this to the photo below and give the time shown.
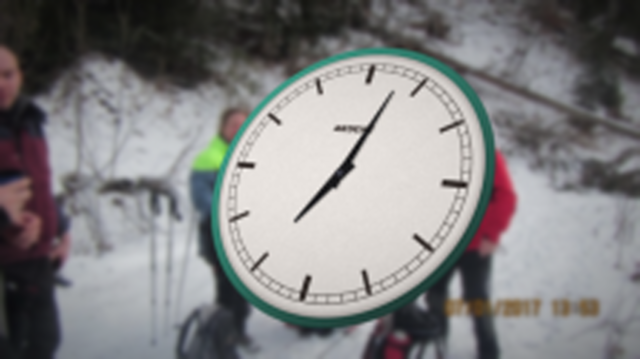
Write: 7:03
